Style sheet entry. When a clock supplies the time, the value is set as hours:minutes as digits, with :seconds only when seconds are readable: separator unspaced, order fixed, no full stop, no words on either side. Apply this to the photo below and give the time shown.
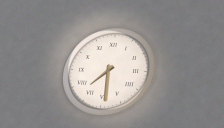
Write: 7:29
